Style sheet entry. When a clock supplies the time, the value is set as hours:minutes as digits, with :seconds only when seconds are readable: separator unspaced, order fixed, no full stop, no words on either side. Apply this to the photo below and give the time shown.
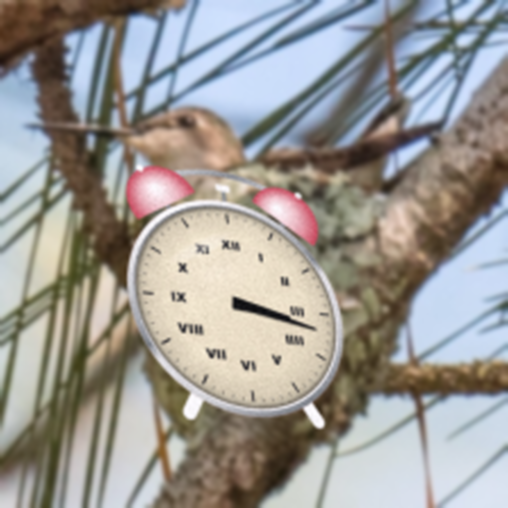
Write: 3:17
